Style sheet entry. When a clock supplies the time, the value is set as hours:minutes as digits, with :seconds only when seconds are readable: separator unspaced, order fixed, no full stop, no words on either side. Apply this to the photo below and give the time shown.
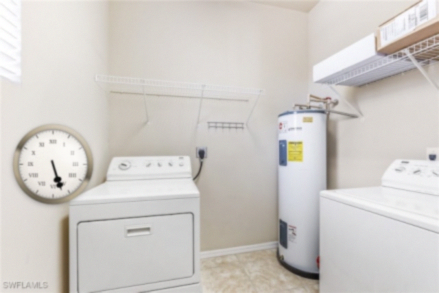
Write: 5:27
